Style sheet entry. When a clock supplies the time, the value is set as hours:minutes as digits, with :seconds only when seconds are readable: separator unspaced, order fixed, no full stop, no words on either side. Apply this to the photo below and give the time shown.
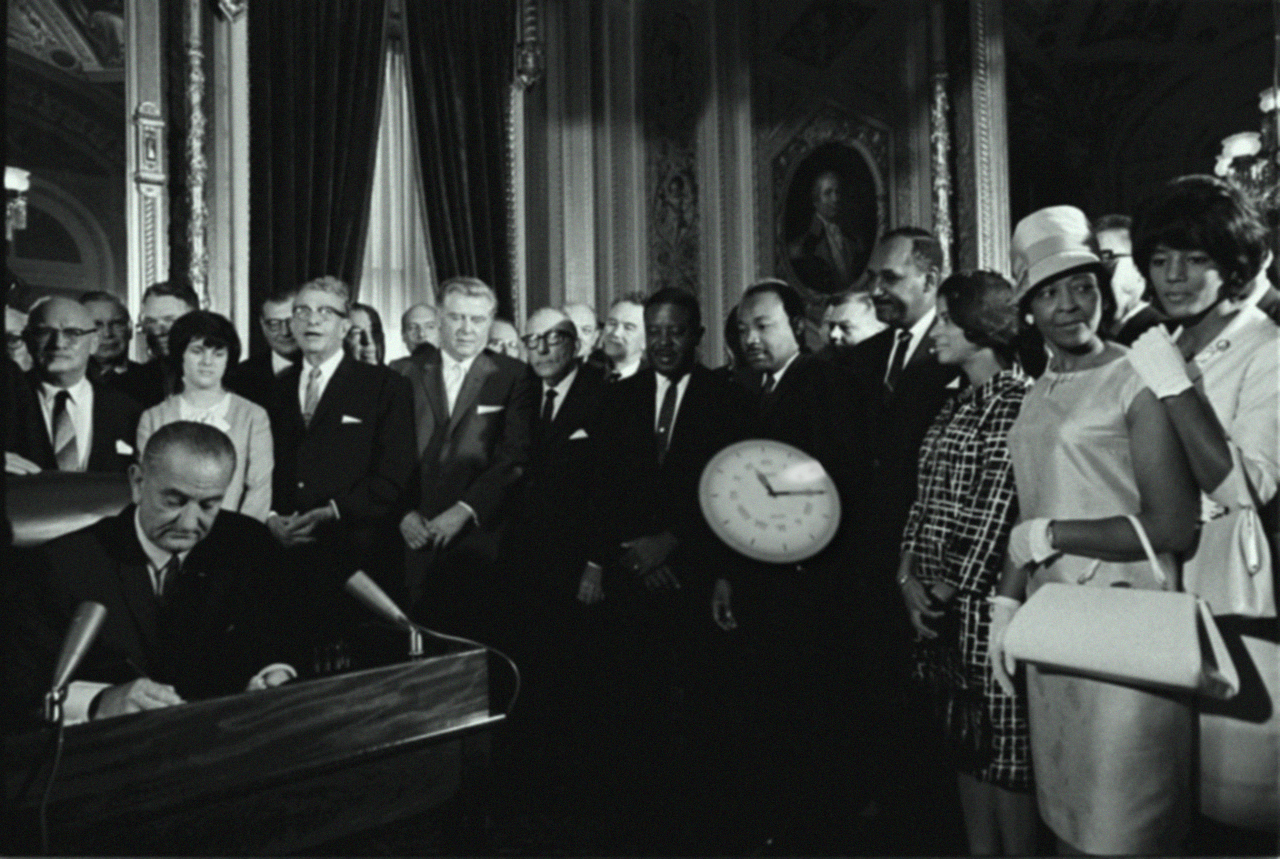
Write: 11:15
